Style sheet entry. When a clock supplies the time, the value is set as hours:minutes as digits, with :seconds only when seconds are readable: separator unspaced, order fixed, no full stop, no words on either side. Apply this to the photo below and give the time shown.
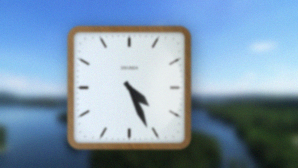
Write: 4:26
